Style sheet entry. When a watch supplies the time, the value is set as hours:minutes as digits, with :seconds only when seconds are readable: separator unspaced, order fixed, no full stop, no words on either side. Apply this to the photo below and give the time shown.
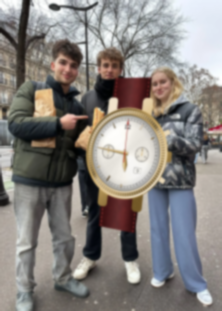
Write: 5:46
